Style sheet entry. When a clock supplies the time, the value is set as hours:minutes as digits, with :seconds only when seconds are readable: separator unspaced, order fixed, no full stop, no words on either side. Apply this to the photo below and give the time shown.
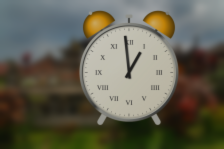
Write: 12:59
